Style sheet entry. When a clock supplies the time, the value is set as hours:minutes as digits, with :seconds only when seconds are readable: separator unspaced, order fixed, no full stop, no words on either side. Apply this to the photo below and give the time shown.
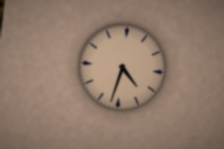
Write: 4:32
